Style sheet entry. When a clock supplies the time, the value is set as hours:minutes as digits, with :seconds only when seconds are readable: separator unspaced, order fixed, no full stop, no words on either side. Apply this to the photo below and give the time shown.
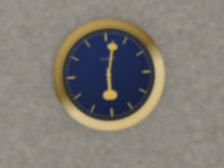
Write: 6:02
